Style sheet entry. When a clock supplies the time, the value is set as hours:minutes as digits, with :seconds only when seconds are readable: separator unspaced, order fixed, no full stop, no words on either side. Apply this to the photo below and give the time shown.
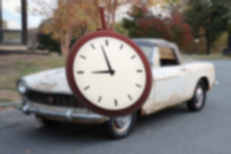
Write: 8:58
